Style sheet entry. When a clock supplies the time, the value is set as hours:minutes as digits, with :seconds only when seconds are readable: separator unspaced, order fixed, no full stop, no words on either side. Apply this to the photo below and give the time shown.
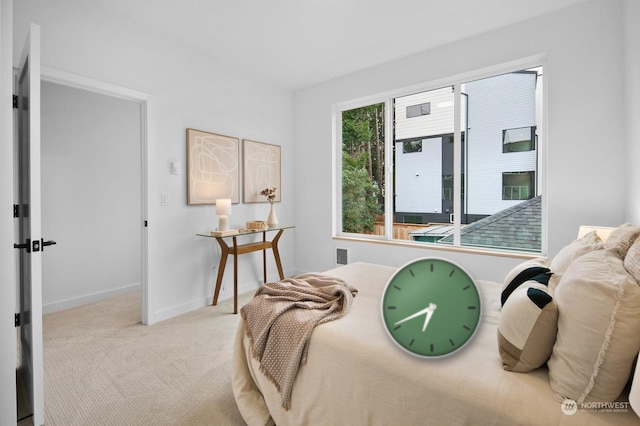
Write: 6:41
